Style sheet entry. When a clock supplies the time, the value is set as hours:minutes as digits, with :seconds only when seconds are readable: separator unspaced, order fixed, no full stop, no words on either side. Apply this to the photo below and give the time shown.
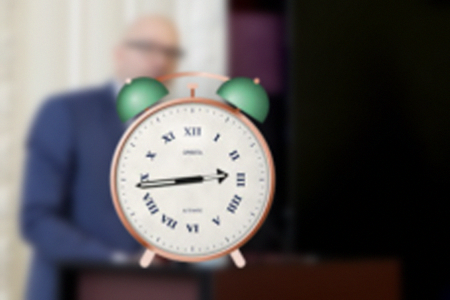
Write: 2:44
